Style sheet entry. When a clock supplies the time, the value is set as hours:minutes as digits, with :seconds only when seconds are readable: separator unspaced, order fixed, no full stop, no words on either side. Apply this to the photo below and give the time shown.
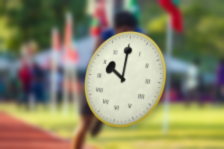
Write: 10:00
